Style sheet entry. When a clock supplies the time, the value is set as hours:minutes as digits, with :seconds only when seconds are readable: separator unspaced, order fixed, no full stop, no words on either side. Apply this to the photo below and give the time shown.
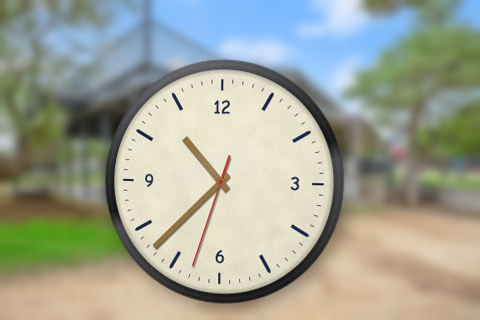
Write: 10:37:33
